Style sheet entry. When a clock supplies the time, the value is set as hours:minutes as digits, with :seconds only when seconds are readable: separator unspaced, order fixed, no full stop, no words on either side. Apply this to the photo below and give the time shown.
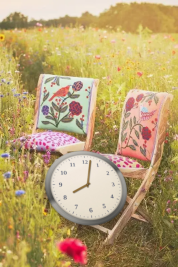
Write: 8:02
